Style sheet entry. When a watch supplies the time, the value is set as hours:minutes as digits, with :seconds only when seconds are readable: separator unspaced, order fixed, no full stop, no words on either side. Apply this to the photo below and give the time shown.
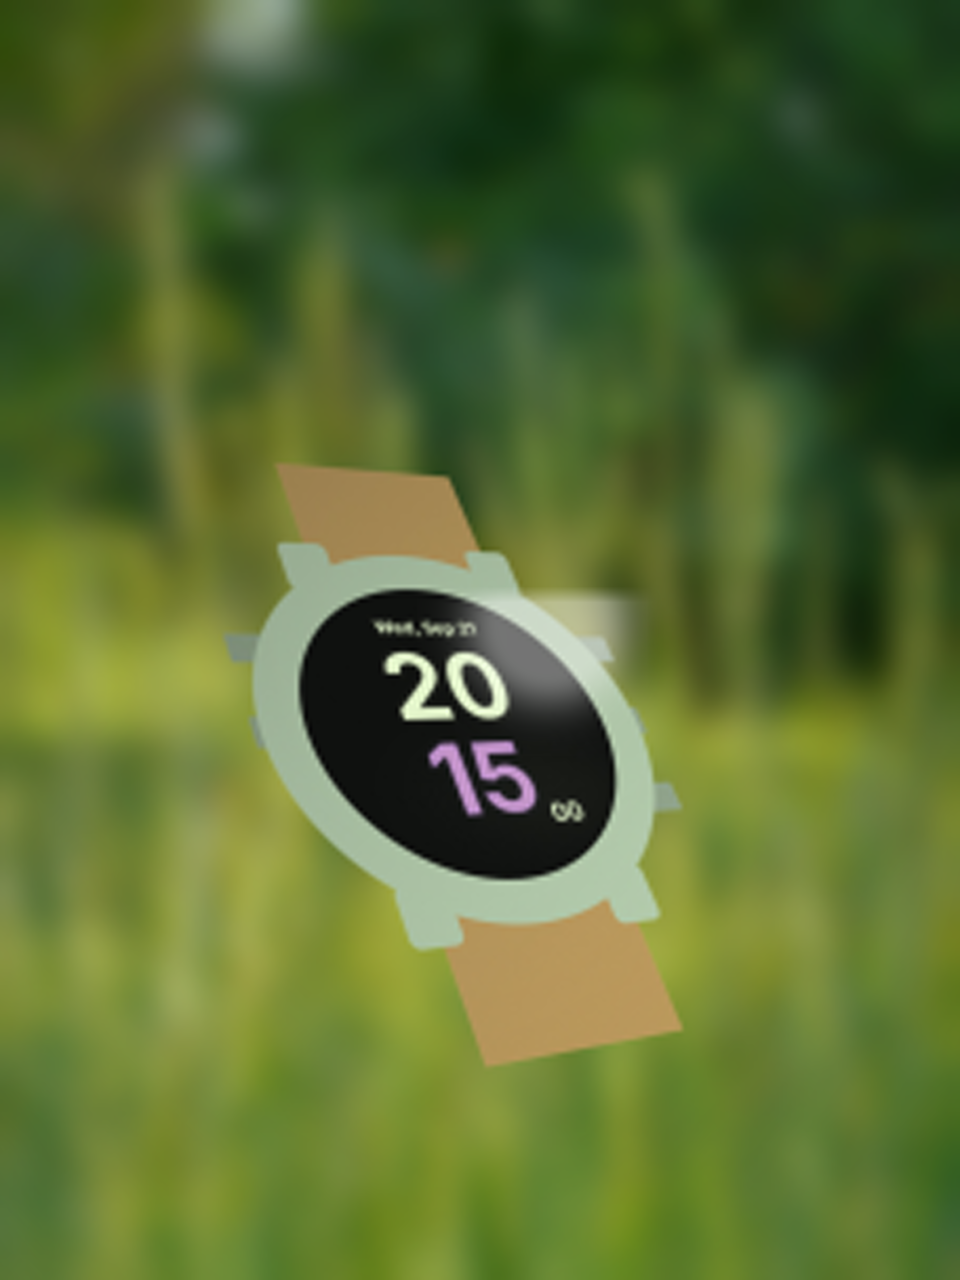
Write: 20:15
